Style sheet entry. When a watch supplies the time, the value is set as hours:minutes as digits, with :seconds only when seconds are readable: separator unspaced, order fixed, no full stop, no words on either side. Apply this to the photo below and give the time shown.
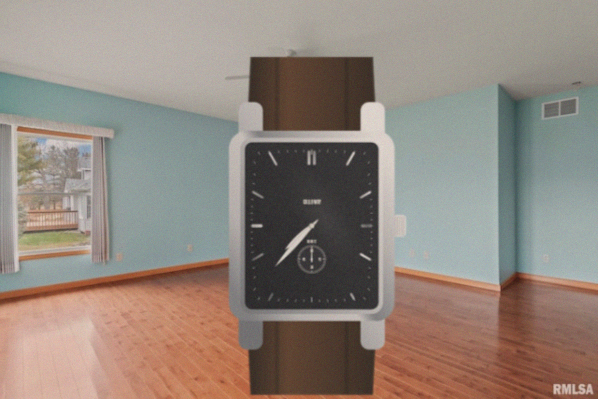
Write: 7:37
